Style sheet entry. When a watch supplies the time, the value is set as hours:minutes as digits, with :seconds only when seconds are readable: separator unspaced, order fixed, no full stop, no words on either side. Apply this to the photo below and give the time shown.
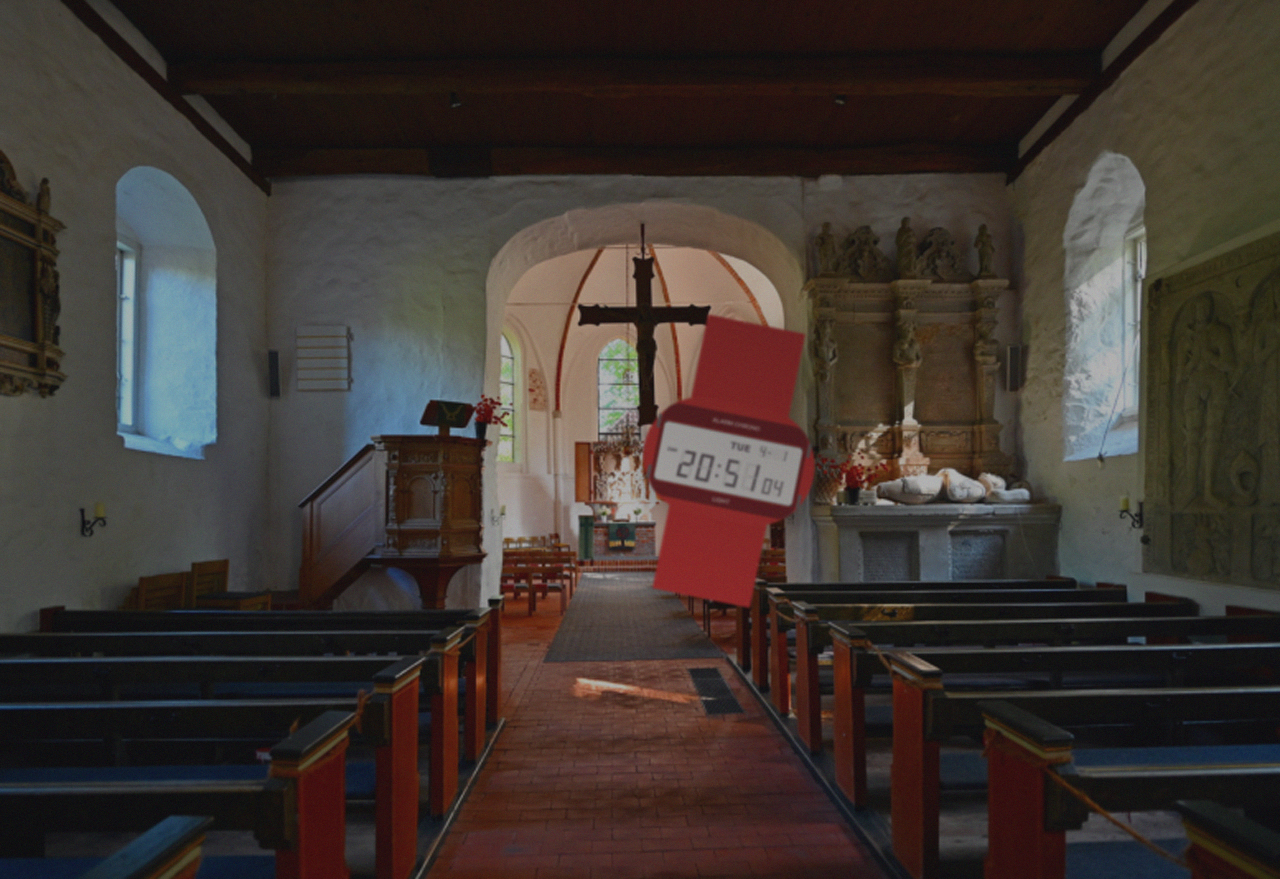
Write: 20:51:04
